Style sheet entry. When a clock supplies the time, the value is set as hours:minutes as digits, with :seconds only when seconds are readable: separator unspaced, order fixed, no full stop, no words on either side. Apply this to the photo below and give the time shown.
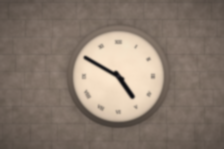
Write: 4:50
